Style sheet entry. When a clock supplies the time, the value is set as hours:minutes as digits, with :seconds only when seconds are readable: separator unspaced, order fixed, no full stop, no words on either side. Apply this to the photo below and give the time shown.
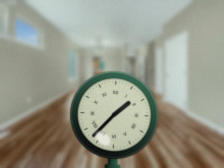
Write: 1:37
